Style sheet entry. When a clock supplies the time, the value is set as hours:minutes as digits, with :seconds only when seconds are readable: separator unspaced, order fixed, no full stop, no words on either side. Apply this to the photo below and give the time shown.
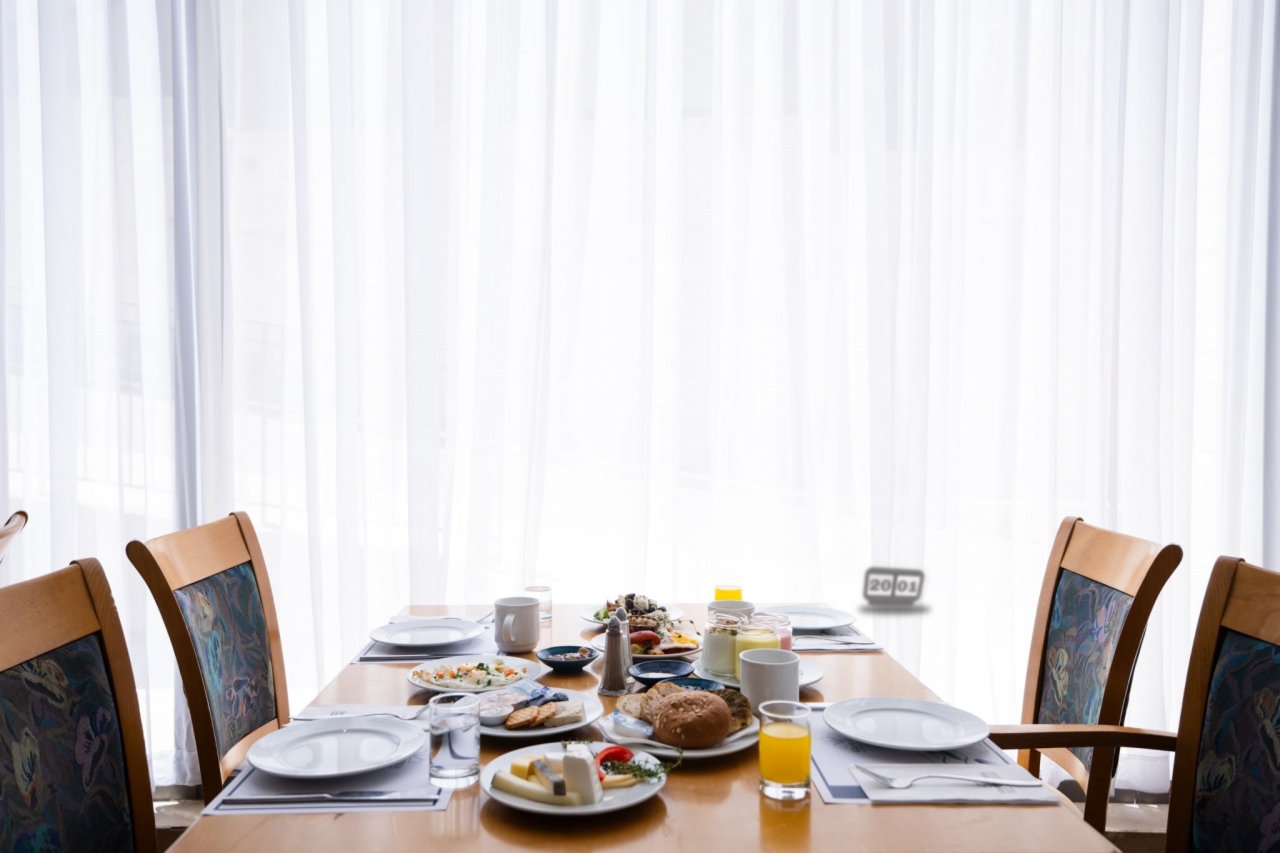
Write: 20:01
